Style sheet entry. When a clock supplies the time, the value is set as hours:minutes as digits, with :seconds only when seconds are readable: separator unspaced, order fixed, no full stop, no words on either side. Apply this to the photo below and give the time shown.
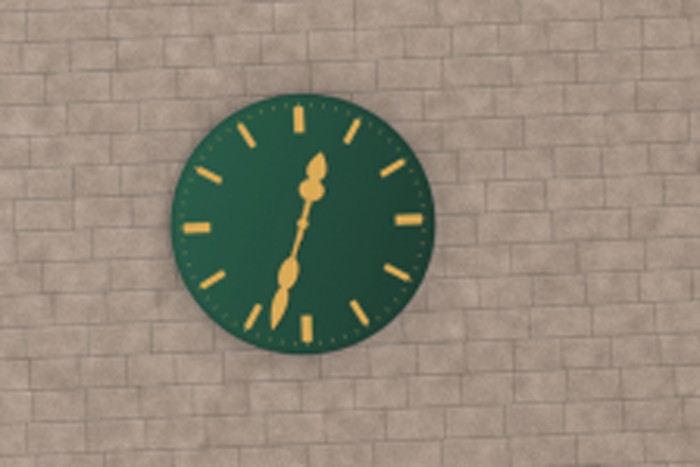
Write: 12:33
